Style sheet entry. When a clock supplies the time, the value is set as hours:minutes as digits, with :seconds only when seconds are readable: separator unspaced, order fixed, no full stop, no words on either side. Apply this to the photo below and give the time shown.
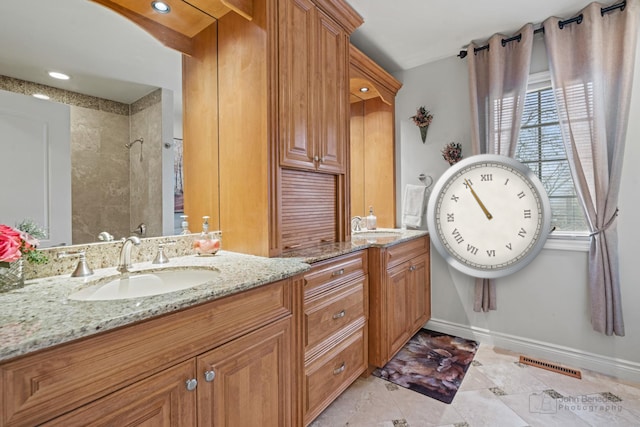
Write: 10:55
